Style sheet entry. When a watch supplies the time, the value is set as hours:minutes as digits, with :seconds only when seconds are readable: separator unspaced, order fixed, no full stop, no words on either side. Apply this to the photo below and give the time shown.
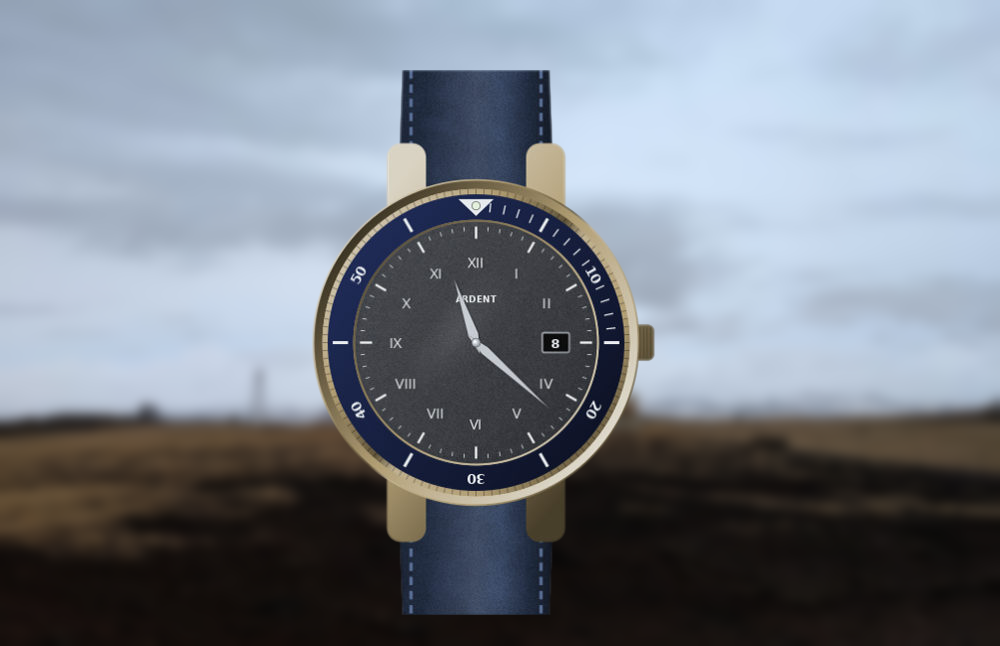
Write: 11:22
